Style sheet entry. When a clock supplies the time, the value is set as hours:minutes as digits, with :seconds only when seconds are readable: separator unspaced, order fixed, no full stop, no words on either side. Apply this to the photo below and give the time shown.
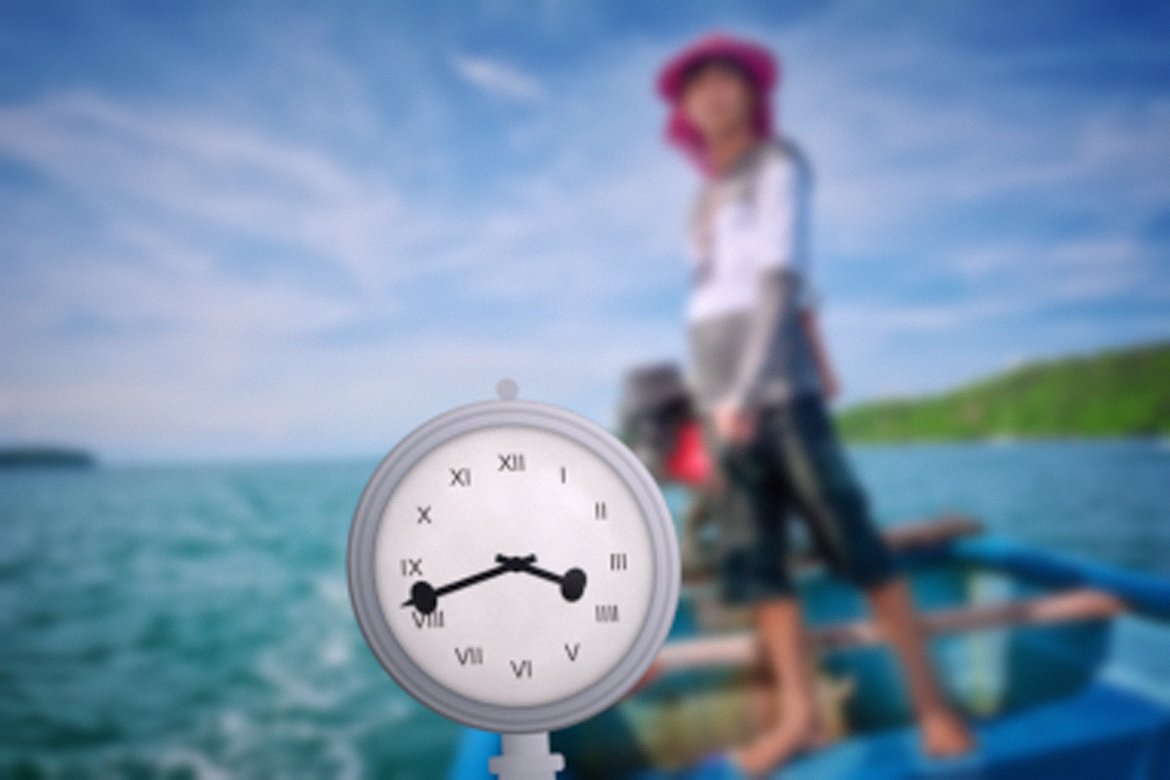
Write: 3:42
